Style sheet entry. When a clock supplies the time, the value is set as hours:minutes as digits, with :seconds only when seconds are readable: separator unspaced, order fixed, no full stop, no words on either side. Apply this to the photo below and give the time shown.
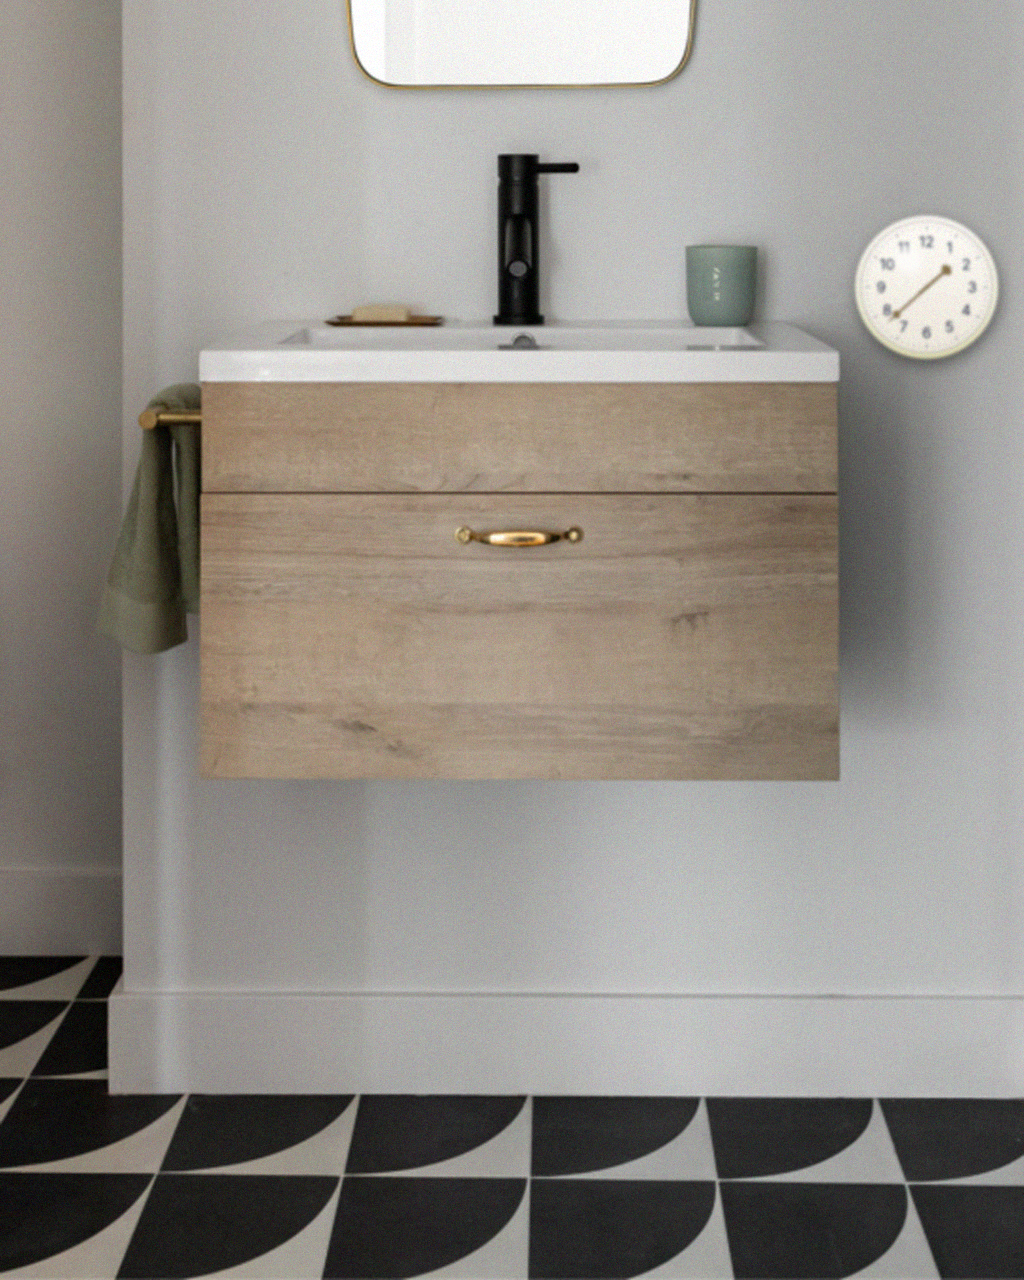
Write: 1:38
